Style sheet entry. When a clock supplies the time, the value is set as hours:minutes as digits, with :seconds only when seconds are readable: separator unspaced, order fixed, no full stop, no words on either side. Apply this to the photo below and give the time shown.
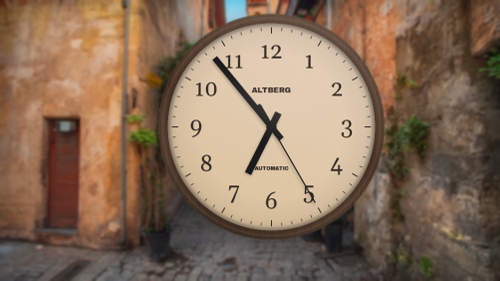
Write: 6:53:25
